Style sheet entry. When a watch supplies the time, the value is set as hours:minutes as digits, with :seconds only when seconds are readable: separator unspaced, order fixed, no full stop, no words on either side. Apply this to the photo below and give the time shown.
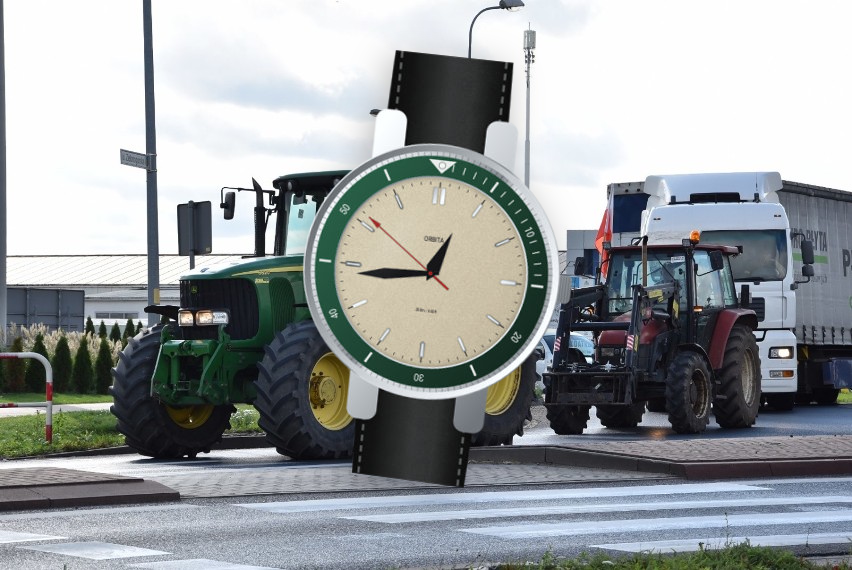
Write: 12:43:51
